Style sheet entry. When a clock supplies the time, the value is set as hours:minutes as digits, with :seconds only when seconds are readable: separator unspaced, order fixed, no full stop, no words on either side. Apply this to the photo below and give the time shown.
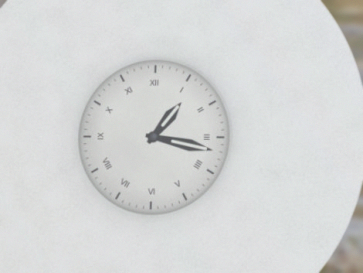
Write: 1:17
